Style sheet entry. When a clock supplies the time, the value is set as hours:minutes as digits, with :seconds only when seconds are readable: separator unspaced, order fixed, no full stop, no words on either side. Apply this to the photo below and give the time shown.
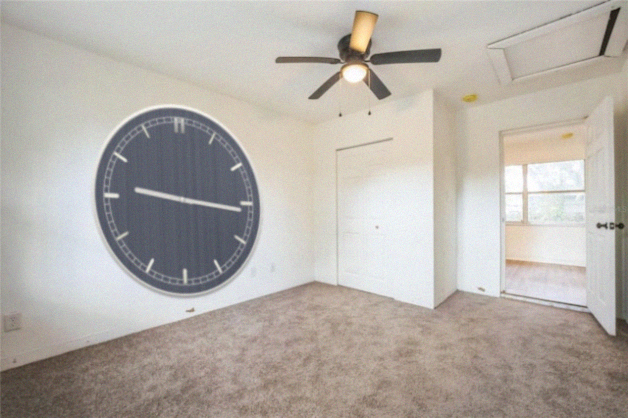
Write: 9:16
